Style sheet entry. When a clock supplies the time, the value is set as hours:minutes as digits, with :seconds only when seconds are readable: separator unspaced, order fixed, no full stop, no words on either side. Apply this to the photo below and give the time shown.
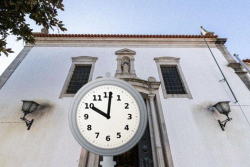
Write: 10:01
